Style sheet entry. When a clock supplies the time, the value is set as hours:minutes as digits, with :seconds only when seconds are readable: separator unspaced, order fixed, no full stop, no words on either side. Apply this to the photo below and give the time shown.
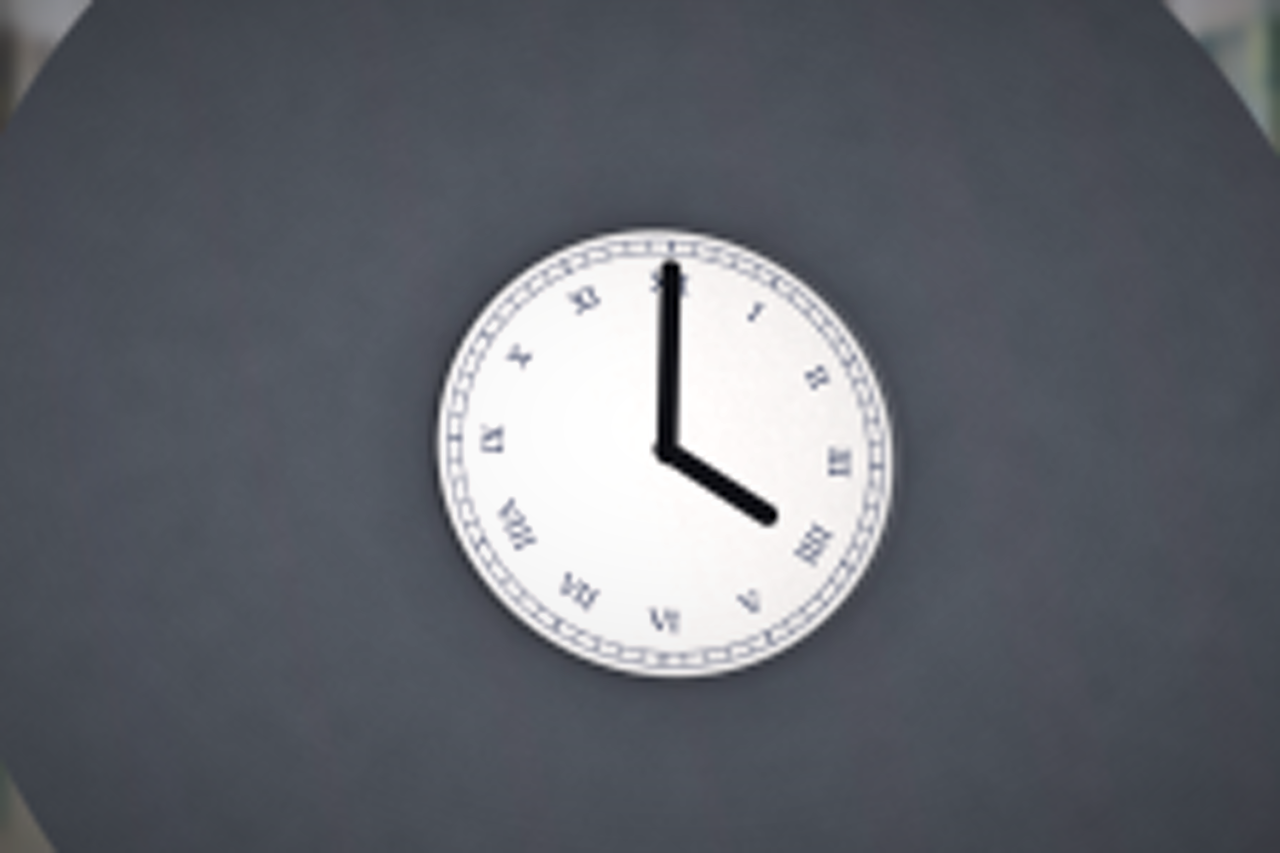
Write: 4:00
